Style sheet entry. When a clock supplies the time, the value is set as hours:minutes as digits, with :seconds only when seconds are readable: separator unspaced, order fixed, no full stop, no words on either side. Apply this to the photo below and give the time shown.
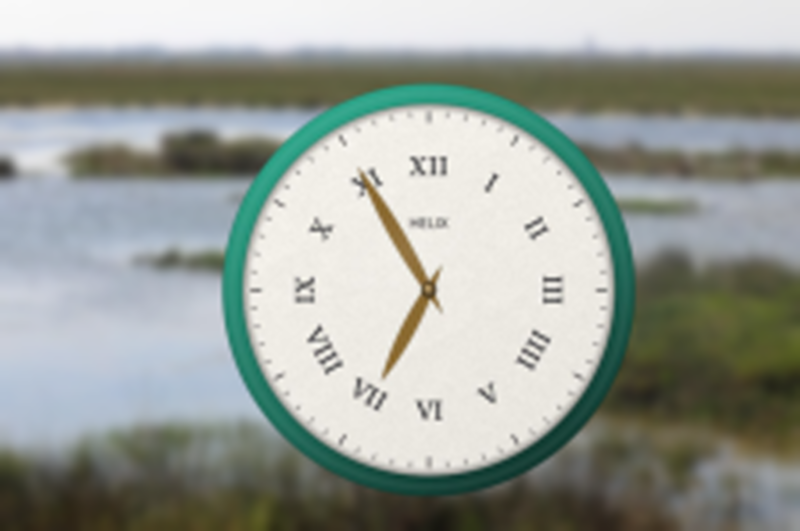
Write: 6:55
